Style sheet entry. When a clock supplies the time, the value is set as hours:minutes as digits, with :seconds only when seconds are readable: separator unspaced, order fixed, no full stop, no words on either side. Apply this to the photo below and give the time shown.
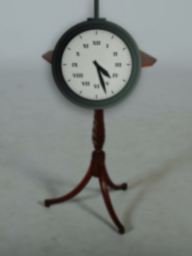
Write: 4:27
